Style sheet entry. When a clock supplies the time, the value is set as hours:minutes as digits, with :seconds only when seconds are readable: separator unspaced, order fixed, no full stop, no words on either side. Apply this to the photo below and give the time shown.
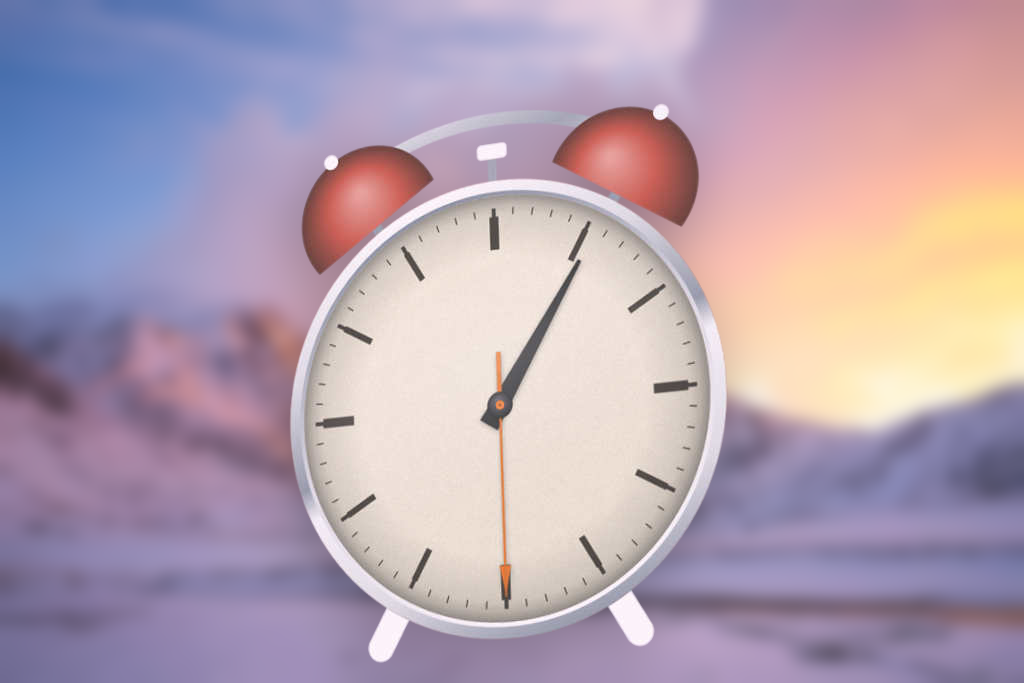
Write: 1:05:30
